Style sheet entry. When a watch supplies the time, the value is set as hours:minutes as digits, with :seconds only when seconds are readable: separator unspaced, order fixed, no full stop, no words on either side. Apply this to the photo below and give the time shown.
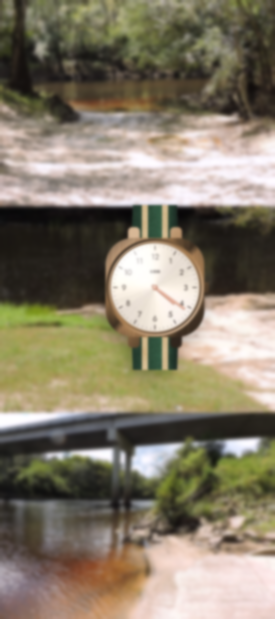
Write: 4:21
